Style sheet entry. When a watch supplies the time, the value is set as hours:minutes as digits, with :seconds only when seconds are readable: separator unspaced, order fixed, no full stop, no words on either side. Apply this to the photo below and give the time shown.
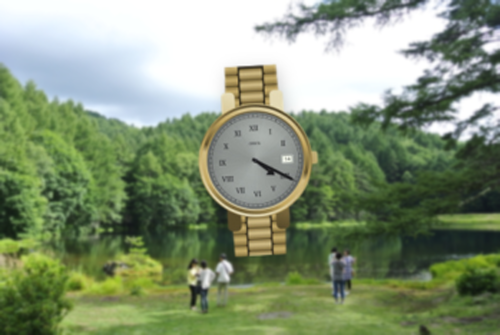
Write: 4:20
